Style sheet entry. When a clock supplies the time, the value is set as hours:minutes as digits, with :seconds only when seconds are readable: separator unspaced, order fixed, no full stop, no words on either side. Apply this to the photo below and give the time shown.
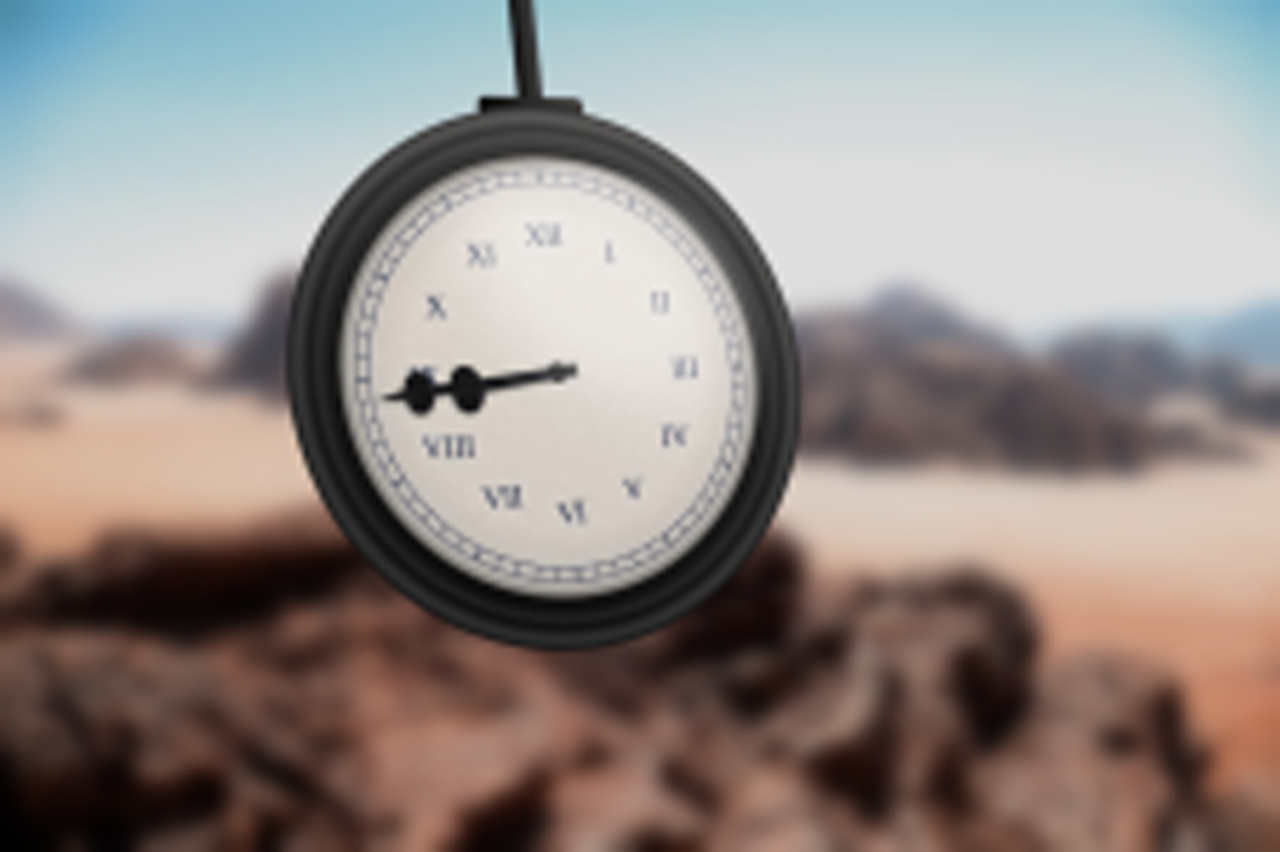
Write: 8:44
